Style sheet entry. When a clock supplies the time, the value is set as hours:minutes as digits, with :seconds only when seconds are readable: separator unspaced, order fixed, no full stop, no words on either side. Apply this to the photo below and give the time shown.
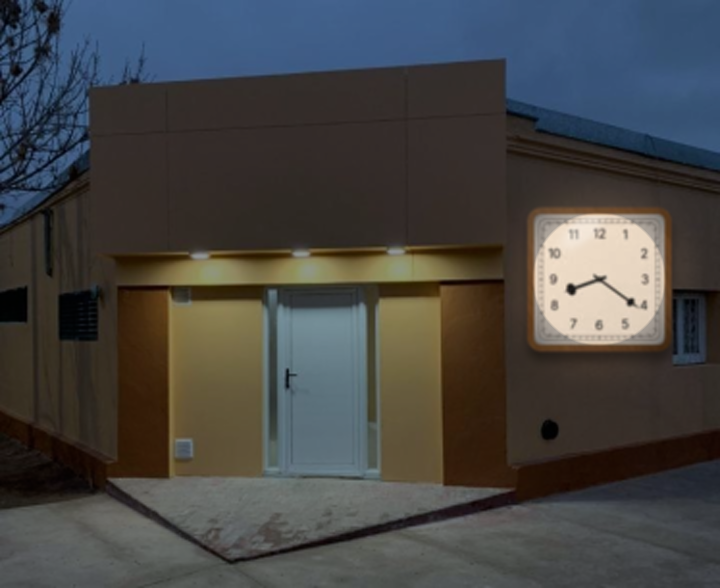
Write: 8:21
